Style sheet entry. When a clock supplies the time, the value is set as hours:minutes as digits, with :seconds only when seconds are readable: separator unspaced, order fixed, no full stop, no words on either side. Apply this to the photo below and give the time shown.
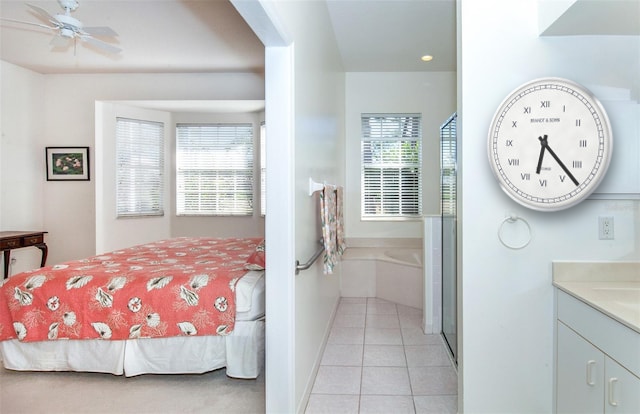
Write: 6:23
